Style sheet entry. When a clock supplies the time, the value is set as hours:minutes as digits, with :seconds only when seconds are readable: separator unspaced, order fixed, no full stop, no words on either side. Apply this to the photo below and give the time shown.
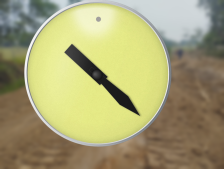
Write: 10:22
